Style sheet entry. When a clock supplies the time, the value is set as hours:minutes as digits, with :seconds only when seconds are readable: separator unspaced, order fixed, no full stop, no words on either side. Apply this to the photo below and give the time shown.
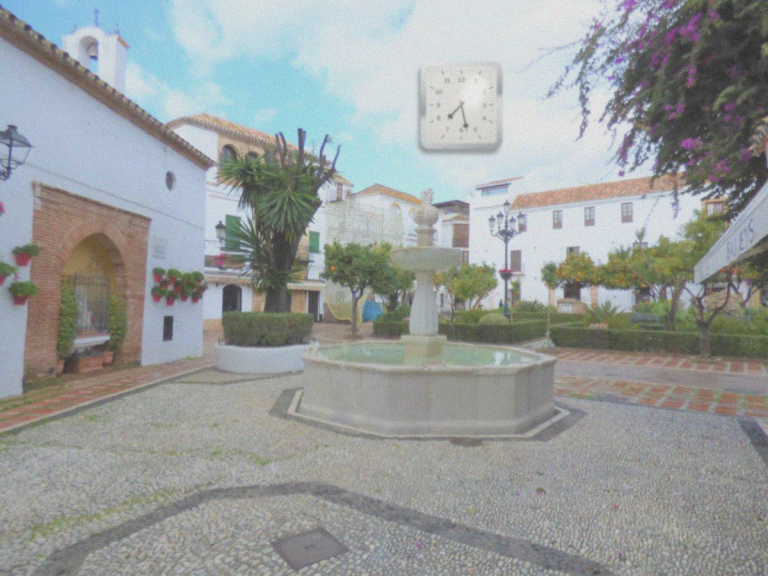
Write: 7:28
